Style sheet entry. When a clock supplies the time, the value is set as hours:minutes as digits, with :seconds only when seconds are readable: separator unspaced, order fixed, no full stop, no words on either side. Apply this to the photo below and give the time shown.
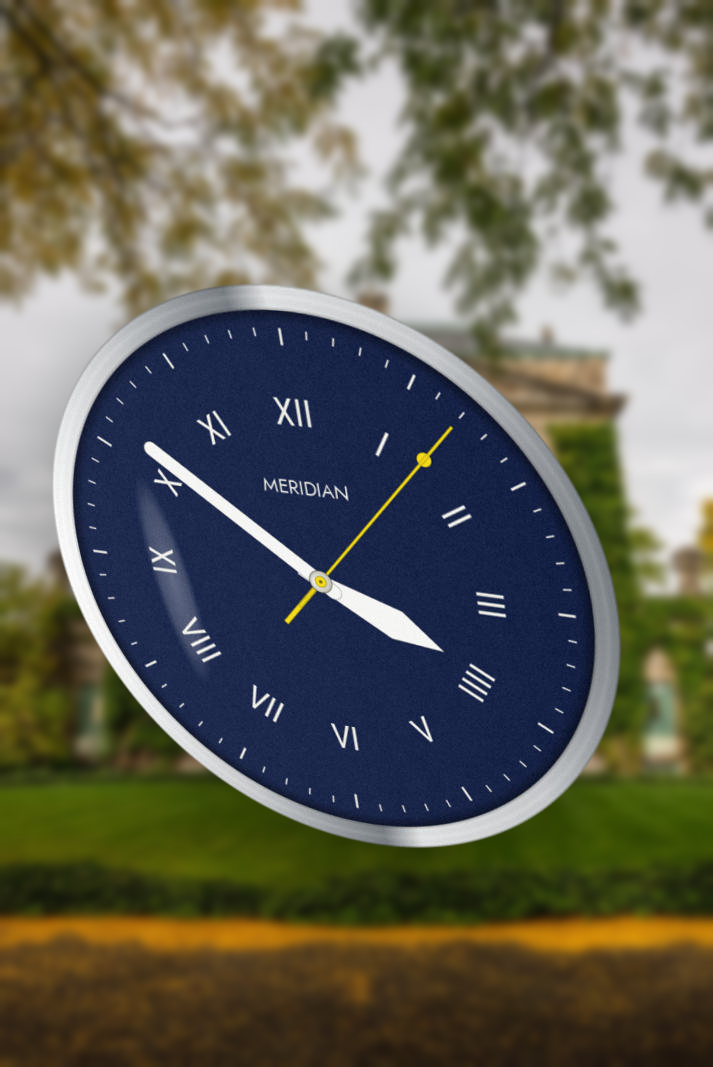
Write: 3:51:07
